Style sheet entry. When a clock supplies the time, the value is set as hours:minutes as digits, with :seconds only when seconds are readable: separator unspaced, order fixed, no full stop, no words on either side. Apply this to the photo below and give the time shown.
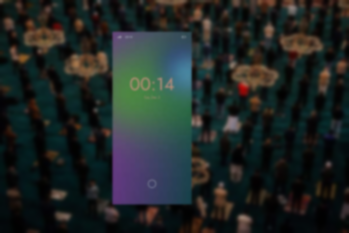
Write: 0:14
